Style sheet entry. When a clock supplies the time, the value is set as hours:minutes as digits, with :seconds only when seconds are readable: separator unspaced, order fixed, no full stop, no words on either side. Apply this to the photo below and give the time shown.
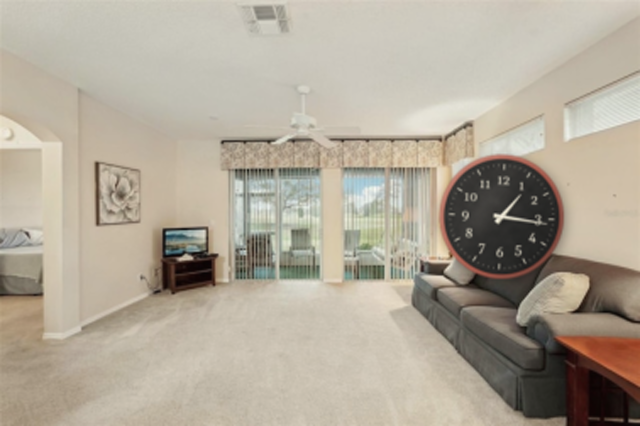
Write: 1:16
